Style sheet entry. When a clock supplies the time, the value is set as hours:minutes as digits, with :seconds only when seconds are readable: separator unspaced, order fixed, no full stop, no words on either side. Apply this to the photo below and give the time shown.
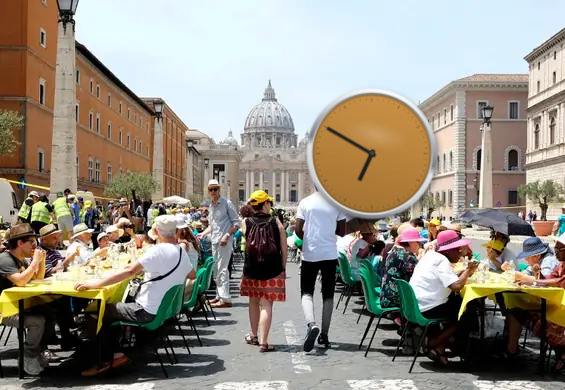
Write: 6:50
